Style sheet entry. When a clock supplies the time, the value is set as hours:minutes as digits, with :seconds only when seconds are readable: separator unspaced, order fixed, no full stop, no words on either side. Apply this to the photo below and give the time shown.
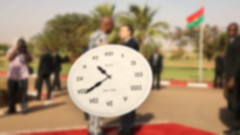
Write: 10:39
